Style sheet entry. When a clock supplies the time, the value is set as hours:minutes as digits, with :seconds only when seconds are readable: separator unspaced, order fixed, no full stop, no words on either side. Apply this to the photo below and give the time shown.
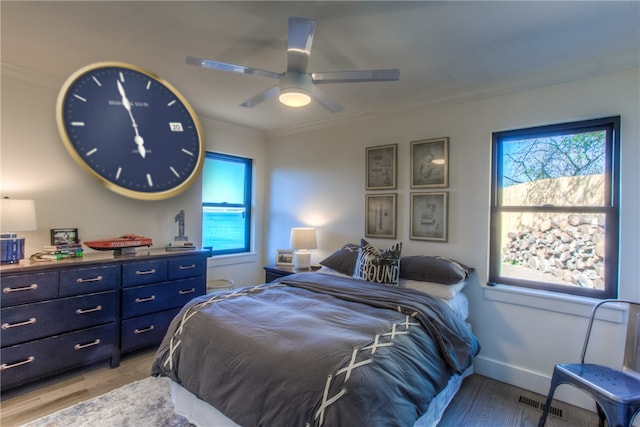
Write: 5:59
